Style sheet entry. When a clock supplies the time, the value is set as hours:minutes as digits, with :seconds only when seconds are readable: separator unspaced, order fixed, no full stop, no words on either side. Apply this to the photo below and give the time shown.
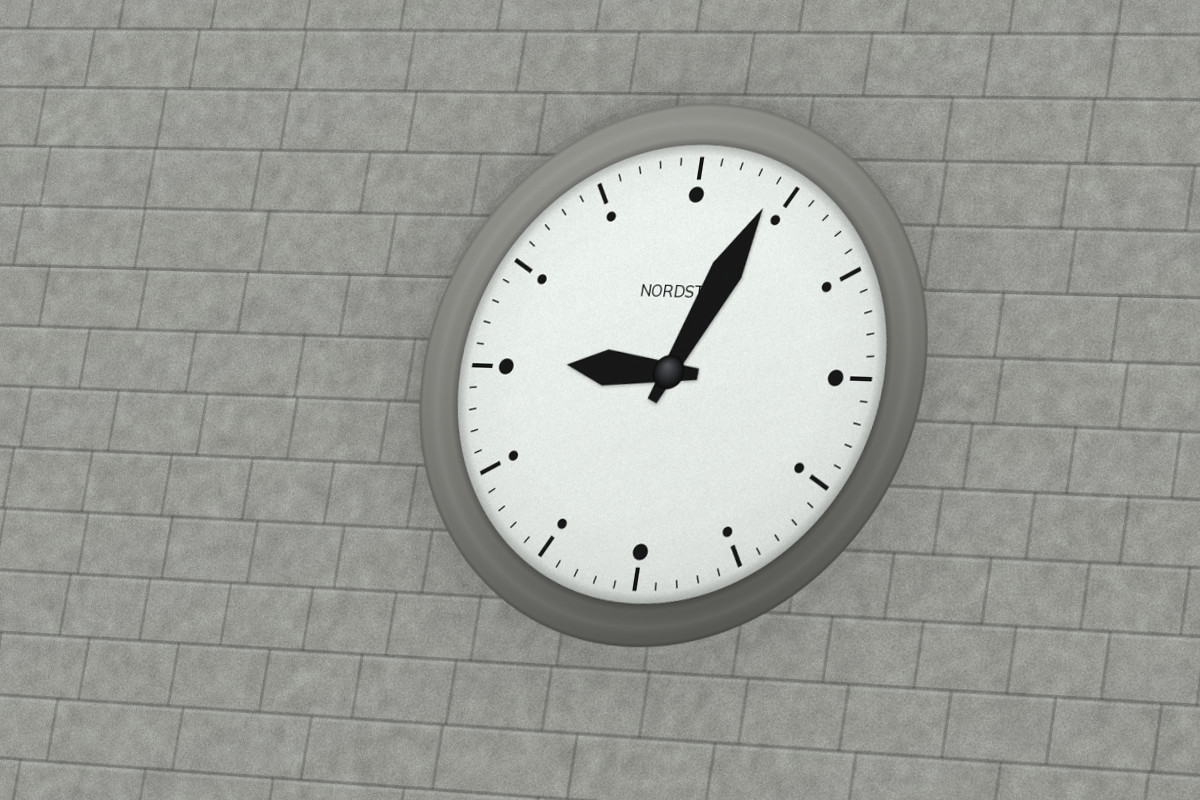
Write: 9:04
